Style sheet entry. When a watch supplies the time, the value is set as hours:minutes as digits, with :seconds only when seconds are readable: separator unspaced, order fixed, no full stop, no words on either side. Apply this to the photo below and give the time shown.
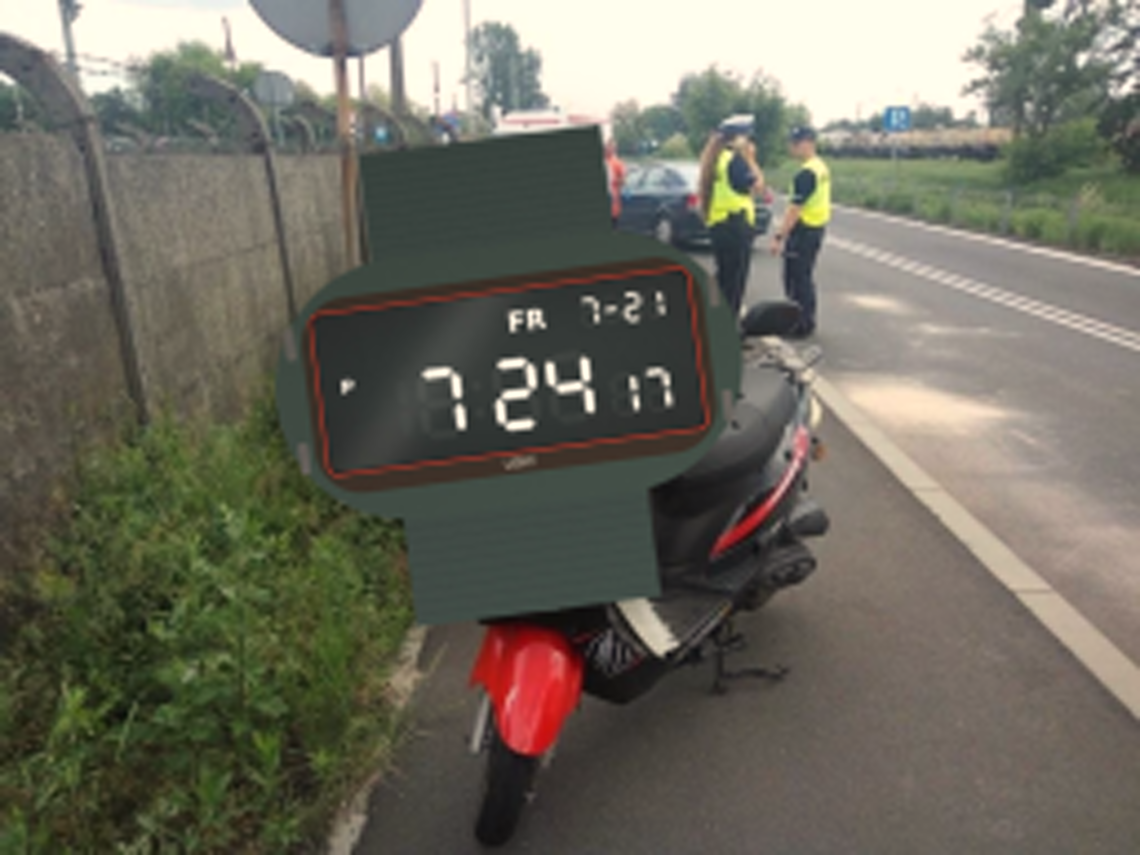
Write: 7:24:17
